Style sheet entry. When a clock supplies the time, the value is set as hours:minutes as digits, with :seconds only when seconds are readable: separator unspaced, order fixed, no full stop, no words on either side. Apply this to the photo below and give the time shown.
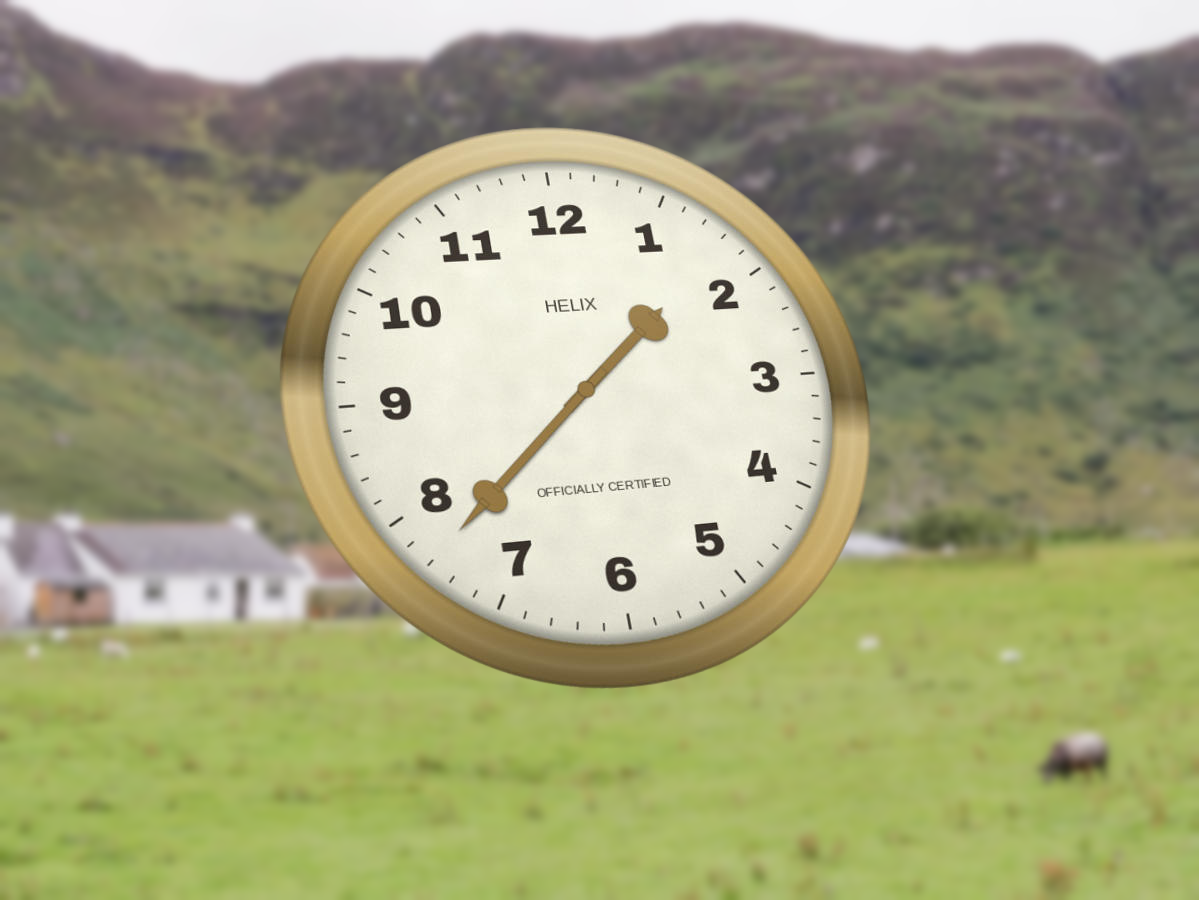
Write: 1:38
